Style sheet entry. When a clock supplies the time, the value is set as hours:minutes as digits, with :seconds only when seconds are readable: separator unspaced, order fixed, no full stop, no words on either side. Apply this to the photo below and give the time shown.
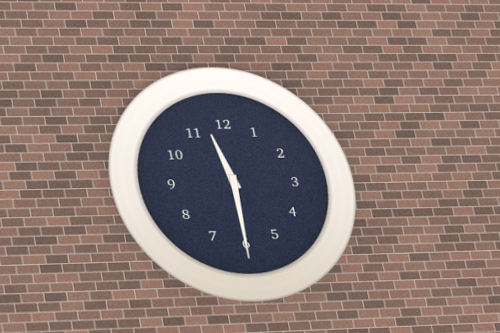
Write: 11:30
